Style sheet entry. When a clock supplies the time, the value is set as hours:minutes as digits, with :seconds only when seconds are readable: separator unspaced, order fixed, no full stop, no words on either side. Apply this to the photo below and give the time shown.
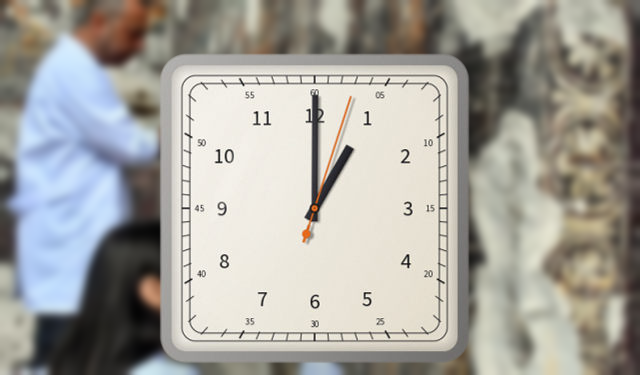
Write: 1:00:03
